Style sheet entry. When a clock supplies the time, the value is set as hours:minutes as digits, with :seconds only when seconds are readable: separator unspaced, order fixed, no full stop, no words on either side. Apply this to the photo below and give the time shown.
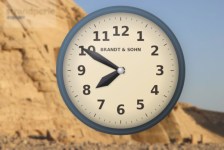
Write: 7:50
